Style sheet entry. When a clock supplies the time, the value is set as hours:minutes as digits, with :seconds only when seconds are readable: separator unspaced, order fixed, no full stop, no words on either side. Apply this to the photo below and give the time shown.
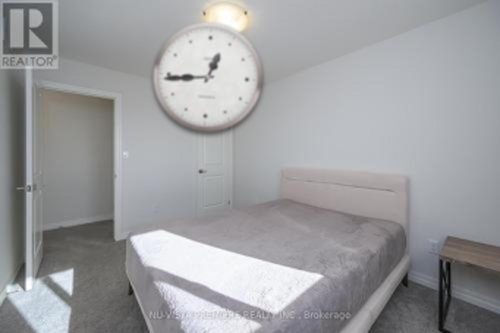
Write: 12:44
